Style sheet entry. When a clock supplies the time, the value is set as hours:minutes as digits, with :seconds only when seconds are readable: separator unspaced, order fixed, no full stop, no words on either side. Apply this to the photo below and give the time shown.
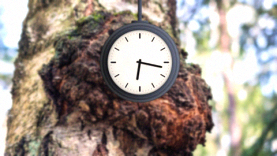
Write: 6:17
